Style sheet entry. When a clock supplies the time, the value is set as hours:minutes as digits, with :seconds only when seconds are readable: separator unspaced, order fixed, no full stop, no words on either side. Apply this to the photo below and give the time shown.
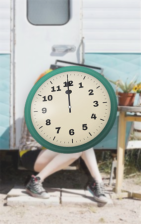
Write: 12:00
